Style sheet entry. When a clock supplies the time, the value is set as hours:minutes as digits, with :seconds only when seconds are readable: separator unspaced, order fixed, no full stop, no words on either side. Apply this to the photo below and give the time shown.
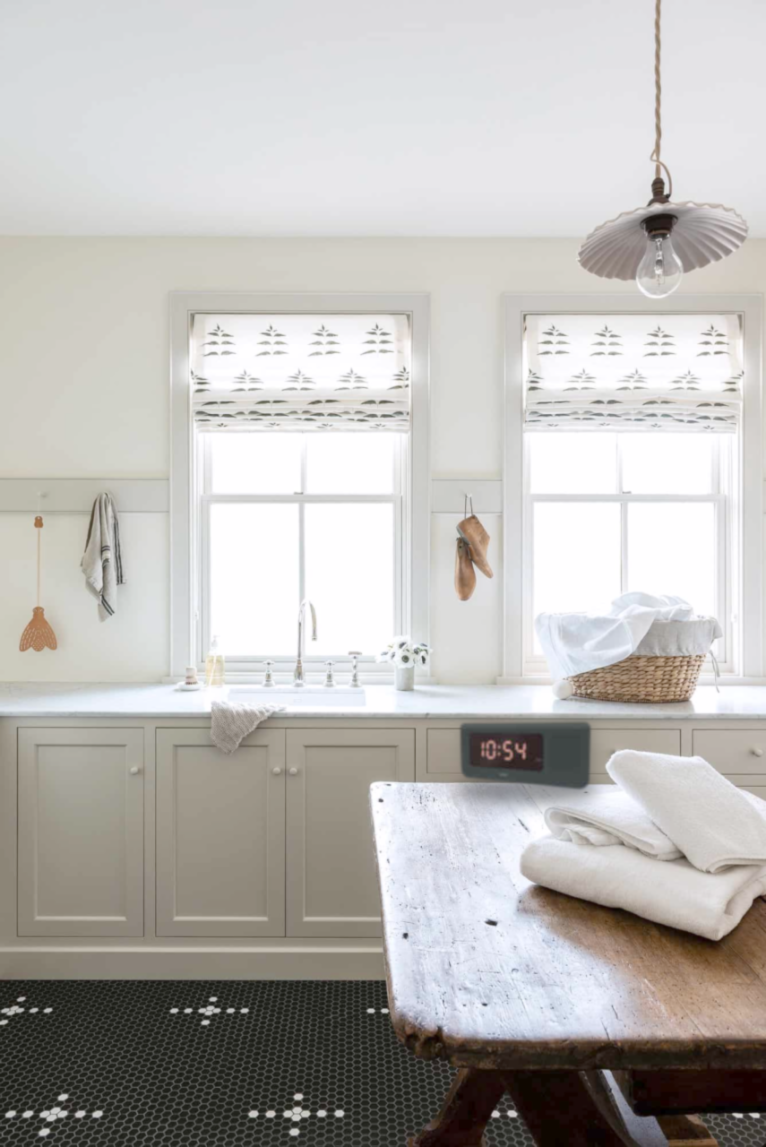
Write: 10:54
